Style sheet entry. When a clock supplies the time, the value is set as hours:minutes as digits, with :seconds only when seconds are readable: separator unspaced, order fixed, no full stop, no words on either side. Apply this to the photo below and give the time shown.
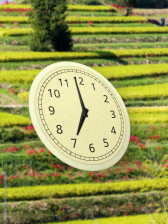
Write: 6:59
